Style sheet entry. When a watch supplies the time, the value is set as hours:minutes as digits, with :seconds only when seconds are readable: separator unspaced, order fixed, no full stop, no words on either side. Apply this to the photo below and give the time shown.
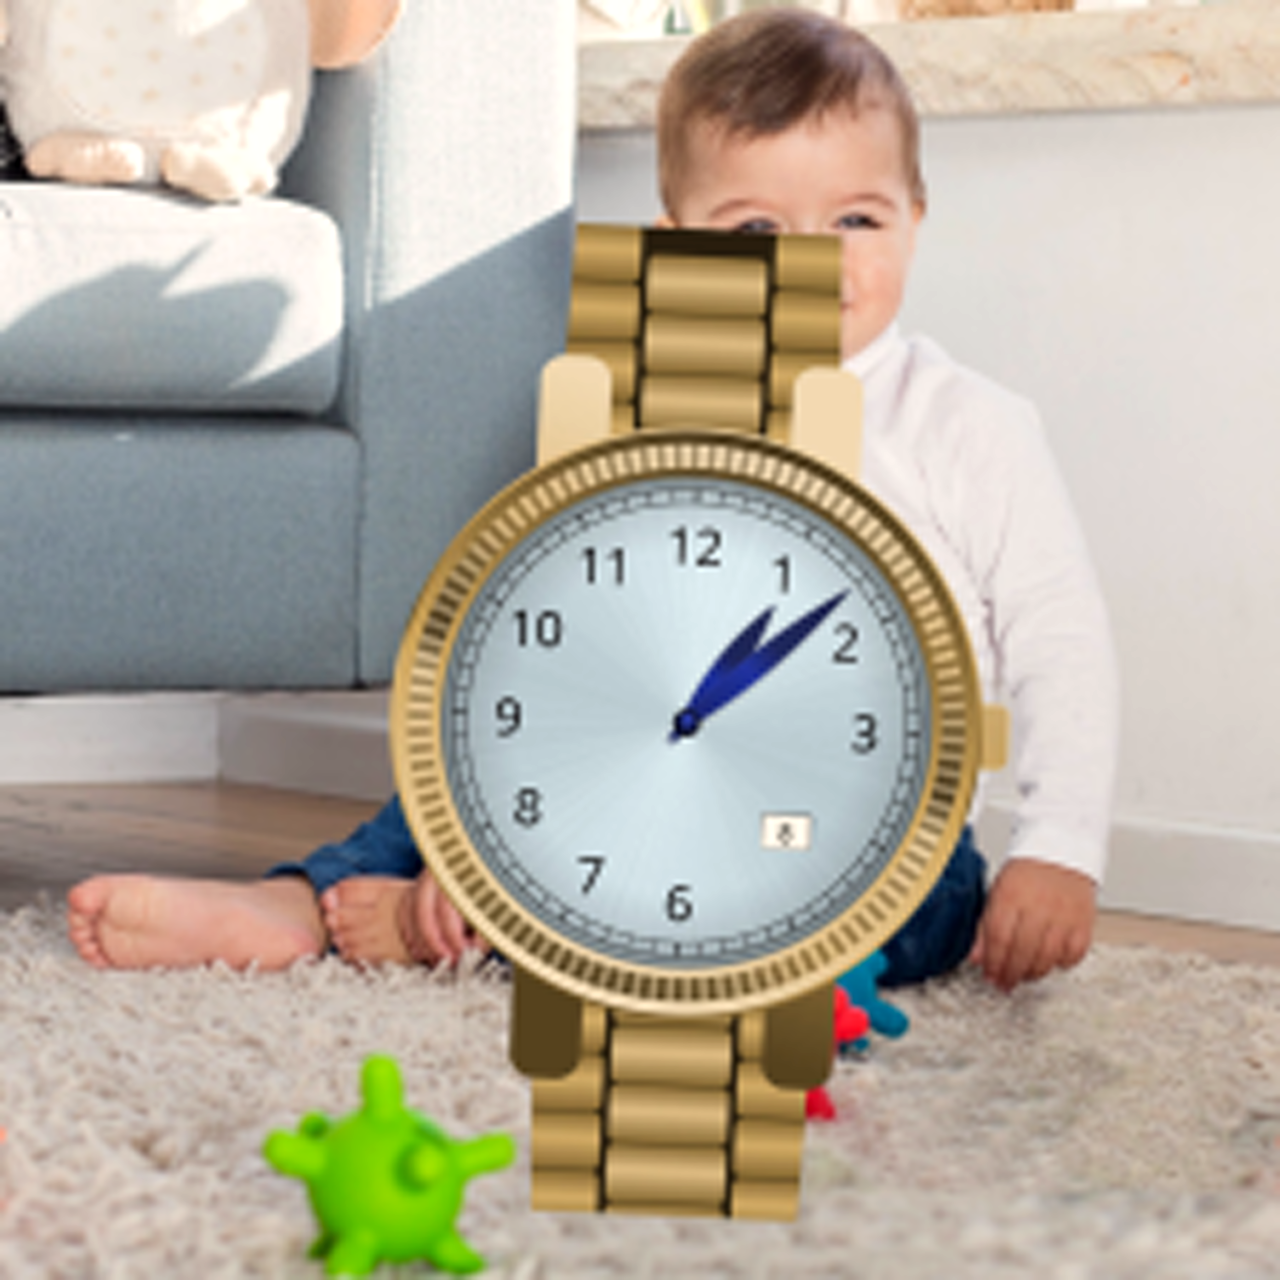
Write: 1:08
